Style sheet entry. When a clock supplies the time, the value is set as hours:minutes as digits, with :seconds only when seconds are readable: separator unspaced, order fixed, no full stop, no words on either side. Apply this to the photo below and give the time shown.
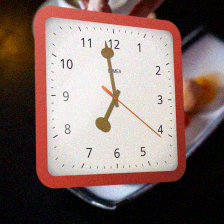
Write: 6:58:21
